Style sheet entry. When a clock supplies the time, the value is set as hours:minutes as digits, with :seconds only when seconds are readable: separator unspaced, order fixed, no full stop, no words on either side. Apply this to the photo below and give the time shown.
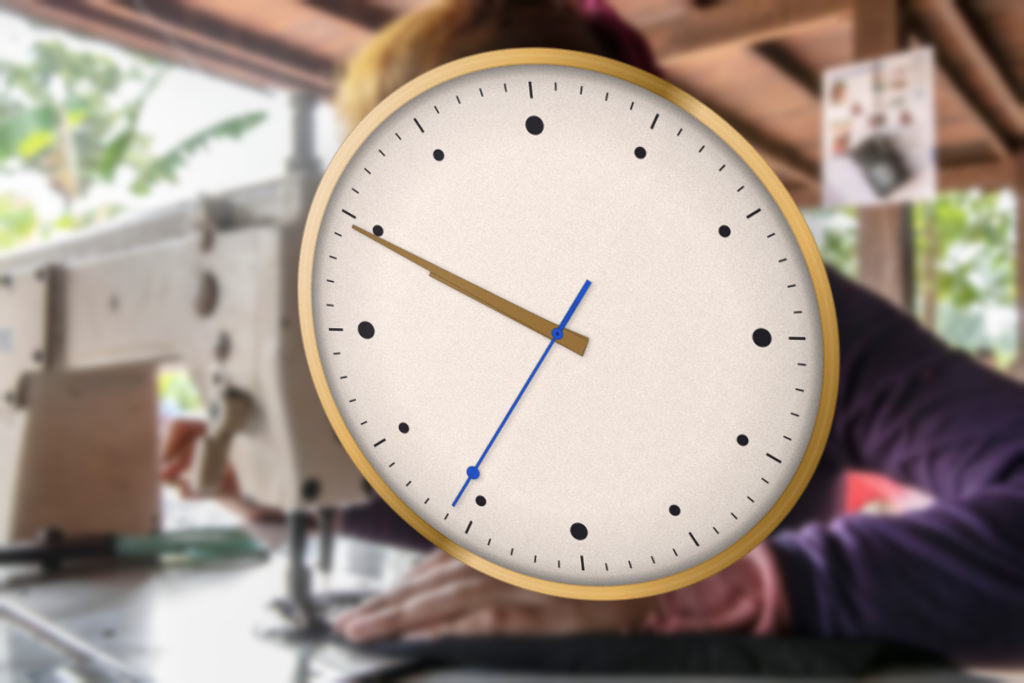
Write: 9:49:36
